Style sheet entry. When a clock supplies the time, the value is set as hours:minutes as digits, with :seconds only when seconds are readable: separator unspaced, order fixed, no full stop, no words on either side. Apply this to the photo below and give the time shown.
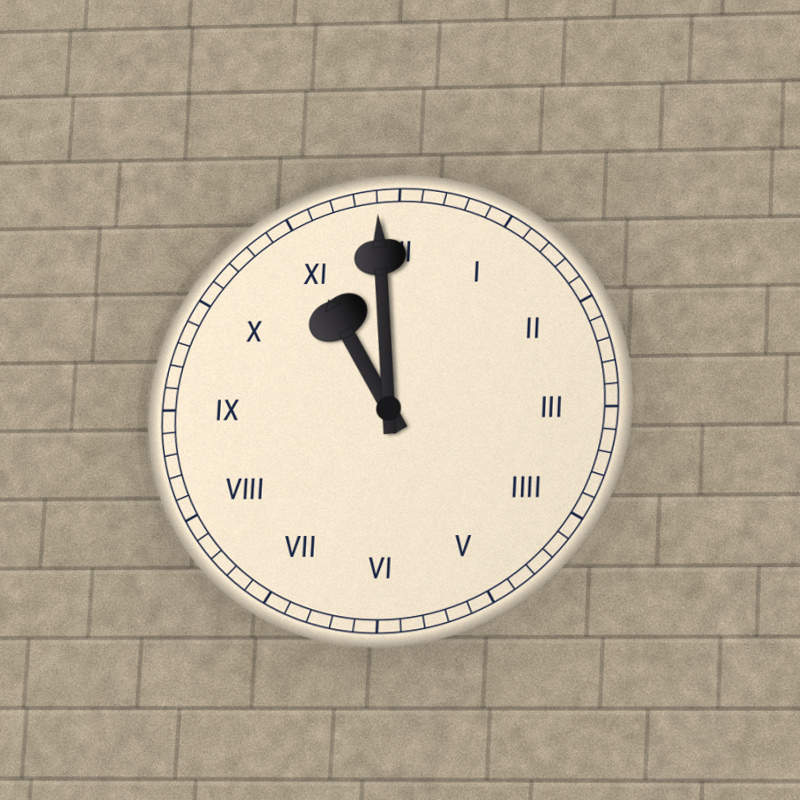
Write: 10:59
